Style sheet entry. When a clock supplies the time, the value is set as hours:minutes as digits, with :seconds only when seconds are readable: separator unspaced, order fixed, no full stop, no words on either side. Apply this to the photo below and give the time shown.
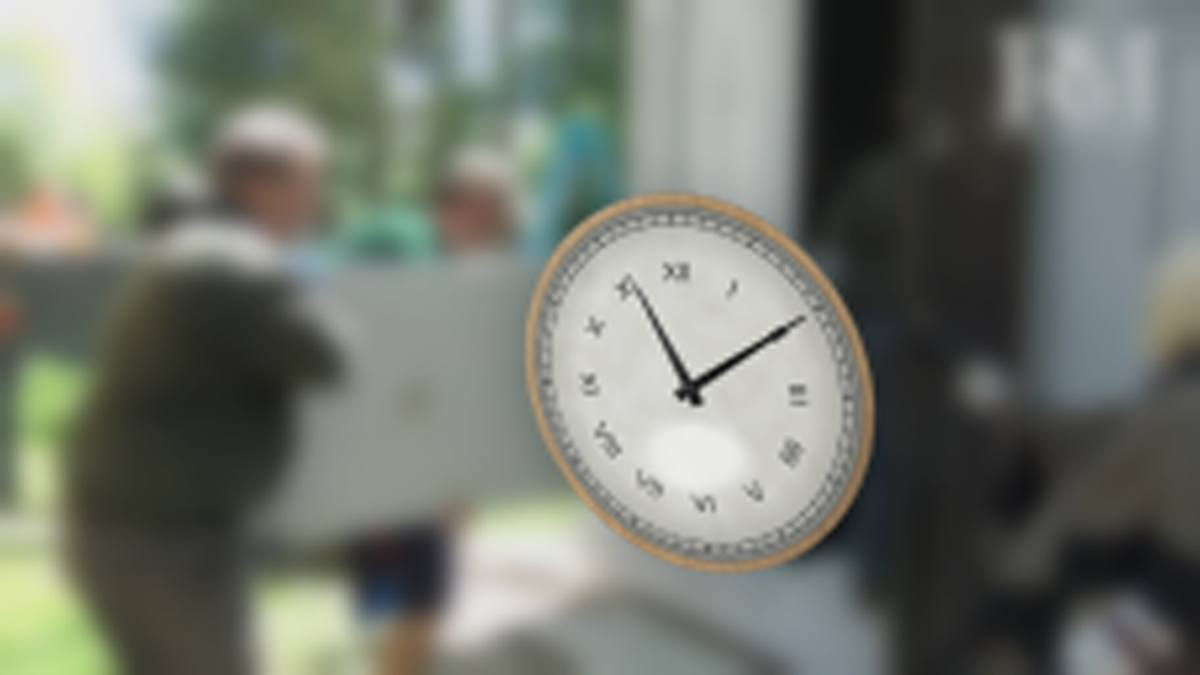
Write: 11:10
